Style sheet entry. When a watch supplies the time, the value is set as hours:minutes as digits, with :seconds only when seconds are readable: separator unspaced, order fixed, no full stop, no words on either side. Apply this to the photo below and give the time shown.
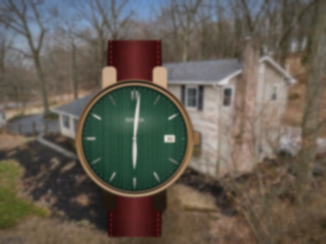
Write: 6:01
